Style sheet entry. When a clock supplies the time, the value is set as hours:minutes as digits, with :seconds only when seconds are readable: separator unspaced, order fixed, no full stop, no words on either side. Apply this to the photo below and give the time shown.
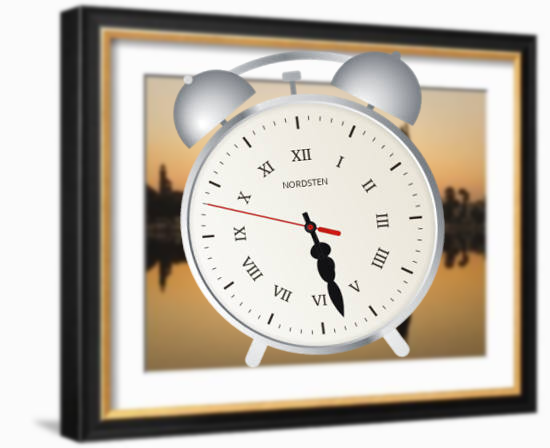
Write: 5:27:48
